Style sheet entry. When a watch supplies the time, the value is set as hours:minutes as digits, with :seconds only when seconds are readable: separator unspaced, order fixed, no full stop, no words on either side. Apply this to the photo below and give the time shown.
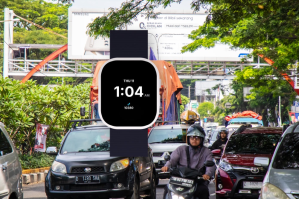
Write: 1:04
